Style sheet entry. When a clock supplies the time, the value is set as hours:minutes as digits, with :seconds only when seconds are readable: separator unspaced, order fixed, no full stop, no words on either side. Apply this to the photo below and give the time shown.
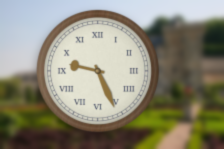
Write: 9:26
